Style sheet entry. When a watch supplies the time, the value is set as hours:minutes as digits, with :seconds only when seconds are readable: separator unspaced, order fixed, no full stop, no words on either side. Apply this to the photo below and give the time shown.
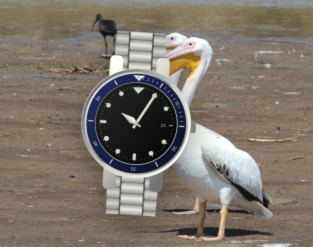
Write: 10:05
